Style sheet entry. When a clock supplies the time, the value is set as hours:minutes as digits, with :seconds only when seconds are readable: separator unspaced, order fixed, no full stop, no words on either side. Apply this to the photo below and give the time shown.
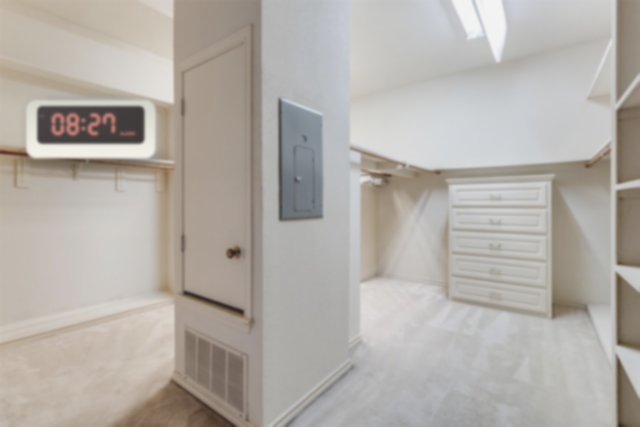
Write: 8:27
